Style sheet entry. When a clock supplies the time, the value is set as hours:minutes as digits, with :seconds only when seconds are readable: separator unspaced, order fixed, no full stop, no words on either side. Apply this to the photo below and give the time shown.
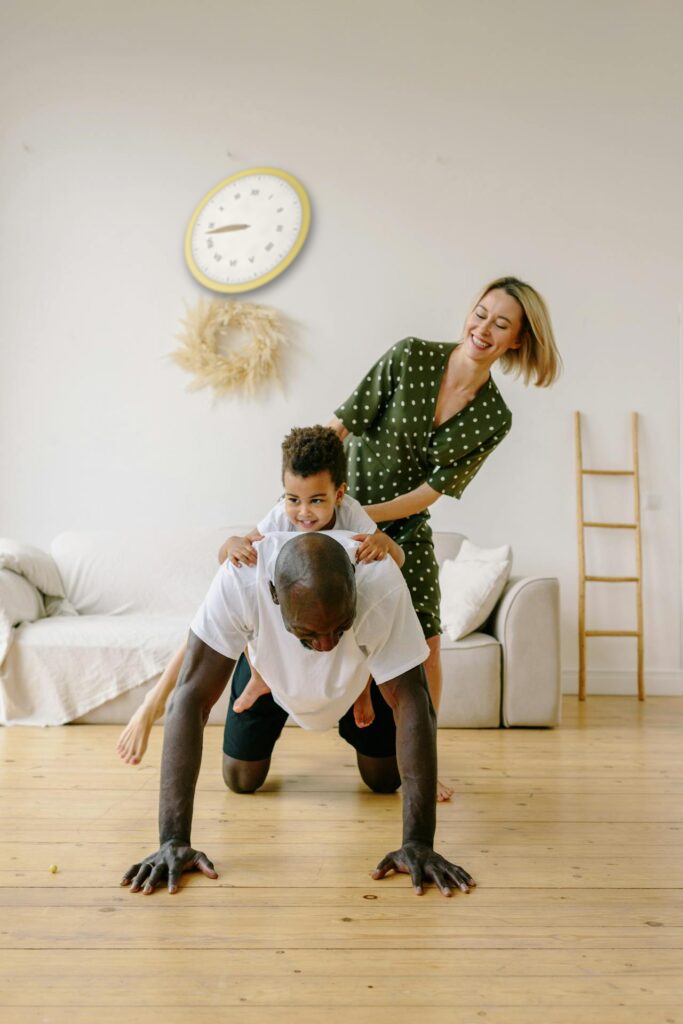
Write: 8:43
